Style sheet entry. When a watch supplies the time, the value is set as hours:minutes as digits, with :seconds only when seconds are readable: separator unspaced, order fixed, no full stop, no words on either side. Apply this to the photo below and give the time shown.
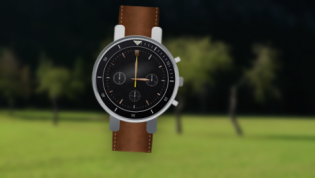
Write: 3:00
